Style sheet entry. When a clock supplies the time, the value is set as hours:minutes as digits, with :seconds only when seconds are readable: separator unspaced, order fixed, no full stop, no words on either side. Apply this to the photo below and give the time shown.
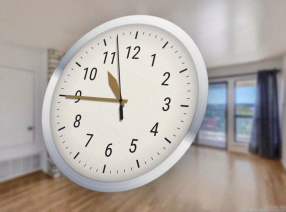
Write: 10:44:57
